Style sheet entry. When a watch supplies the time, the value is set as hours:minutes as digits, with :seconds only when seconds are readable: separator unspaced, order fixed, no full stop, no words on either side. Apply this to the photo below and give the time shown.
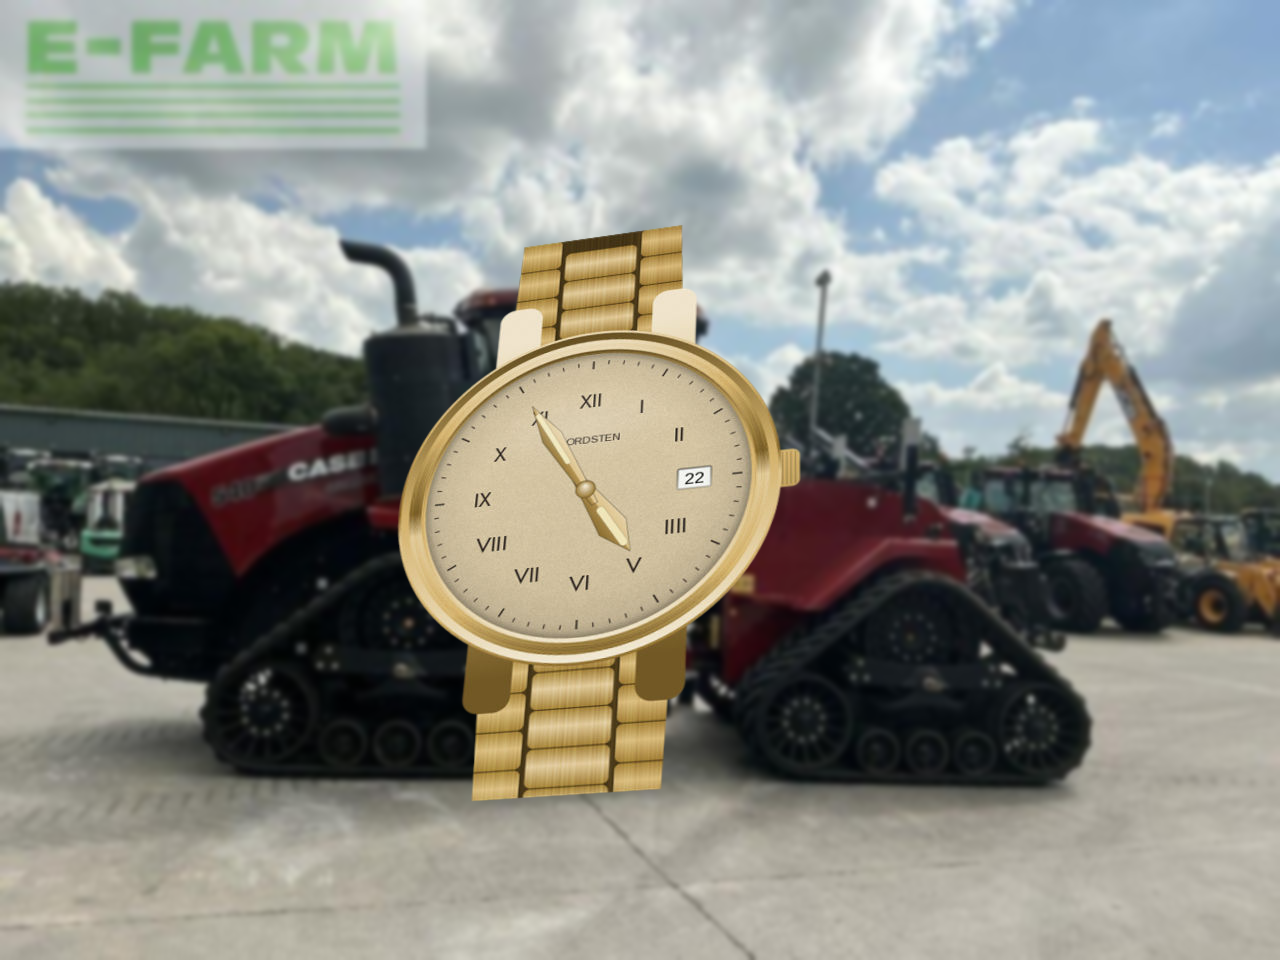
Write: 4:55
